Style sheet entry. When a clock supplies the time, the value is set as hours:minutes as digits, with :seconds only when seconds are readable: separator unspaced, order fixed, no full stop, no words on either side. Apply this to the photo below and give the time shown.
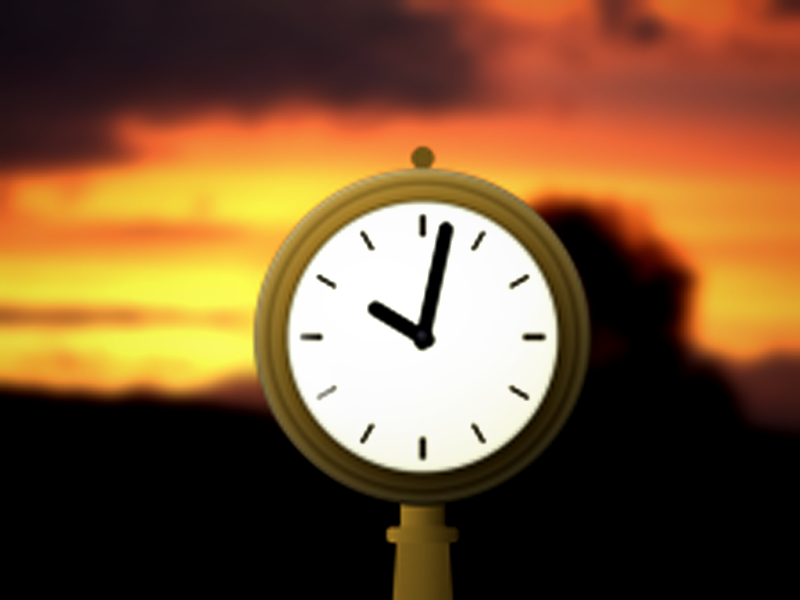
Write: 10:02
